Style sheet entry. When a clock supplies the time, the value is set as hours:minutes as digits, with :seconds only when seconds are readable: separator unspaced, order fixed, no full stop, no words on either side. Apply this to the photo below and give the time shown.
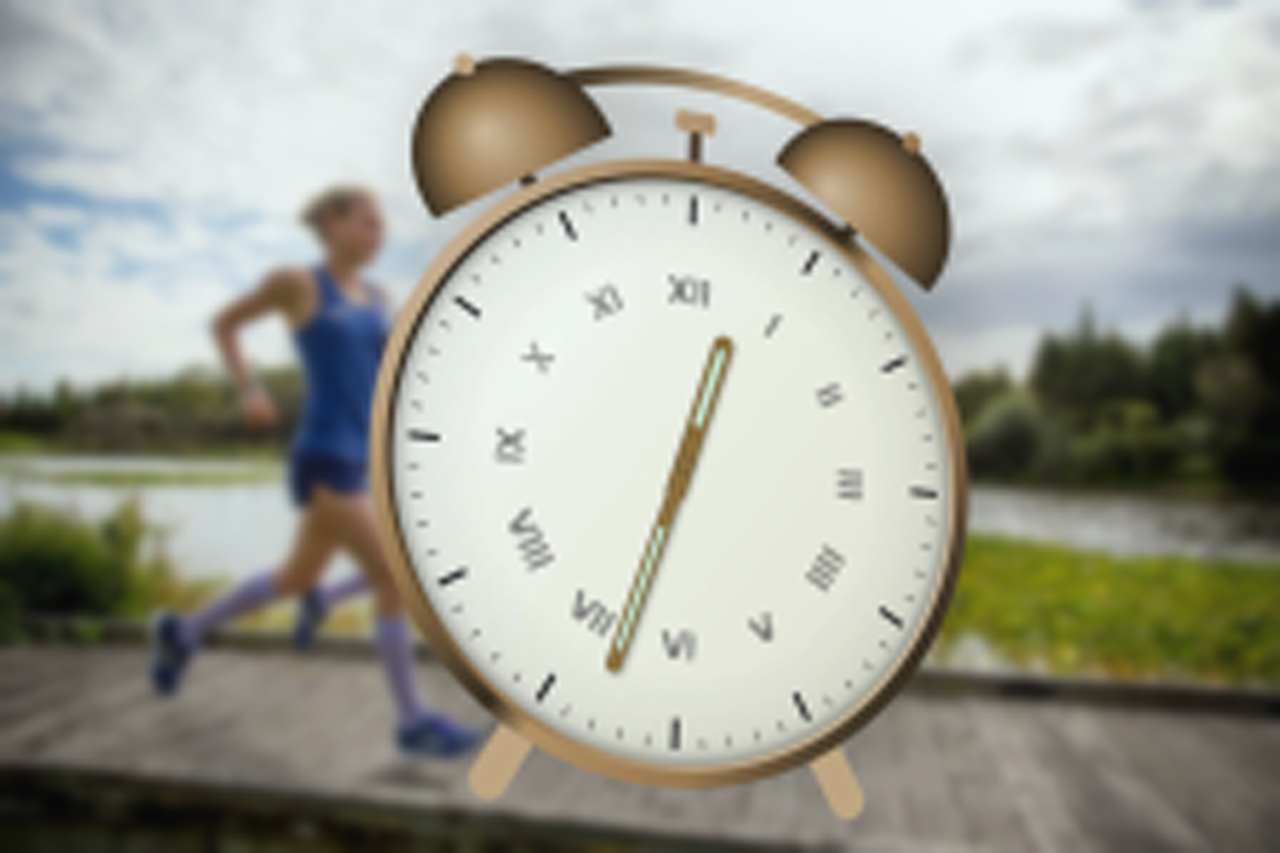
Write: 12:33
